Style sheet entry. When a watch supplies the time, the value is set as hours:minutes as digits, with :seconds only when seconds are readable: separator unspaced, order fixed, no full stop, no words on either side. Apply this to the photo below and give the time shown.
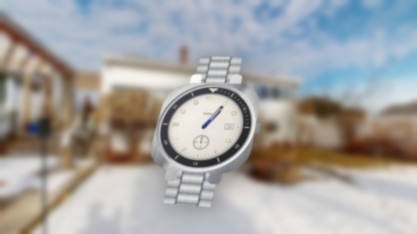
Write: 1:05
